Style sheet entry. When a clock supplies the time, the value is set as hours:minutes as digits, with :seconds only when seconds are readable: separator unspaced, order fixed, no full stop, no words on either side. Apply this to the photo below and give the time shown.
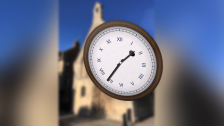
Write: 1:36
